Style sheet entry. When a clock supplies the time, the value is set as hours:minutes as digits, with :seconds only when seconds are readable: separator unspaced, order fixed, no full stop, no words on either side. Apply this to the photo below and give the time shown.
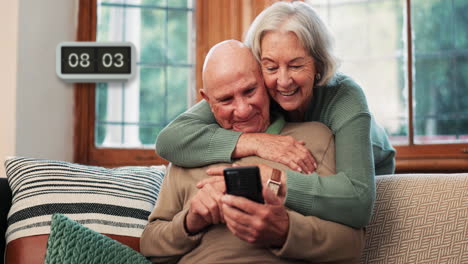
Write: 8:03
